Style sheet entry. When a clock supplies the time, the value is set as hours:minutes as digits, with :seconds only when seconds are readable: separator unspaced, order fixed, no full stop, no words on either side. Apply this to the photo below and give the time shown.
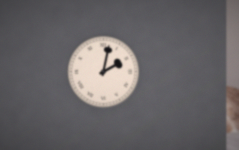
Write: 2:02
